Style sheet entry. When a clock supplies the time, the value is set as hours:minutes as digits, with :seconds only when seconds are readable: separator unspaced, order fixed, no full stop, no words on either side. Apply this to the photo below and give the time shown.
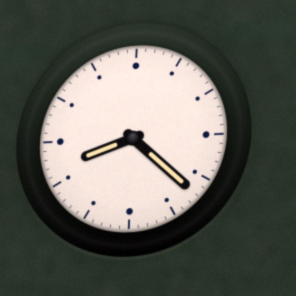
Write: 8:22
